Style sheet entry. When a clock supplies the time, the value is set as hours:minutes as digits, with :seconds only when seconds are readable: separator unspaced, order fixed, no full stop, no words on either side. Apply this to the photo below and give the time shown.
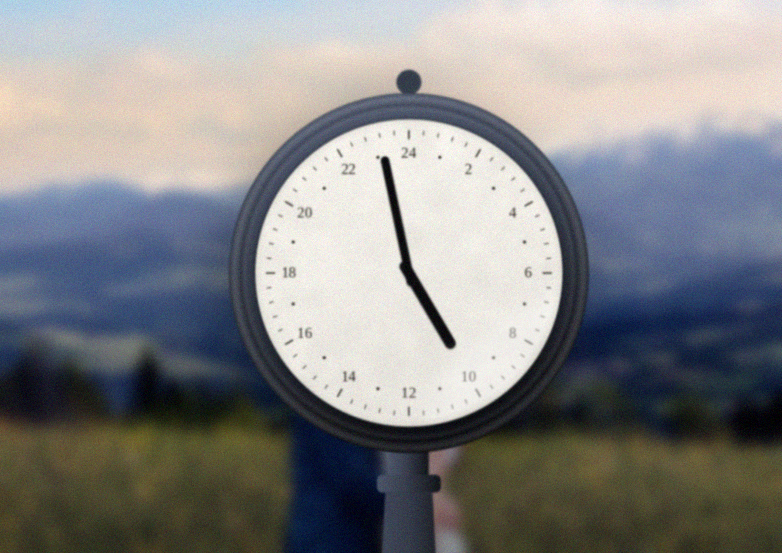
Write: 9:58
